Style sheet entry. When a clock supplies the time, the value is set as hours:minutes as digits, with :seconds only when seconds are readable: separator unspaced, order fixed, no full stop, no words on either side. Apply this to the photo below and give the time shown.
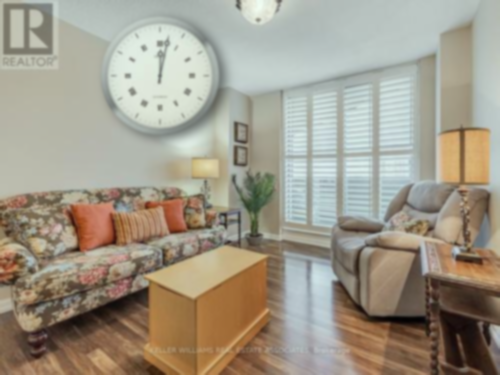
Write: 12:02
